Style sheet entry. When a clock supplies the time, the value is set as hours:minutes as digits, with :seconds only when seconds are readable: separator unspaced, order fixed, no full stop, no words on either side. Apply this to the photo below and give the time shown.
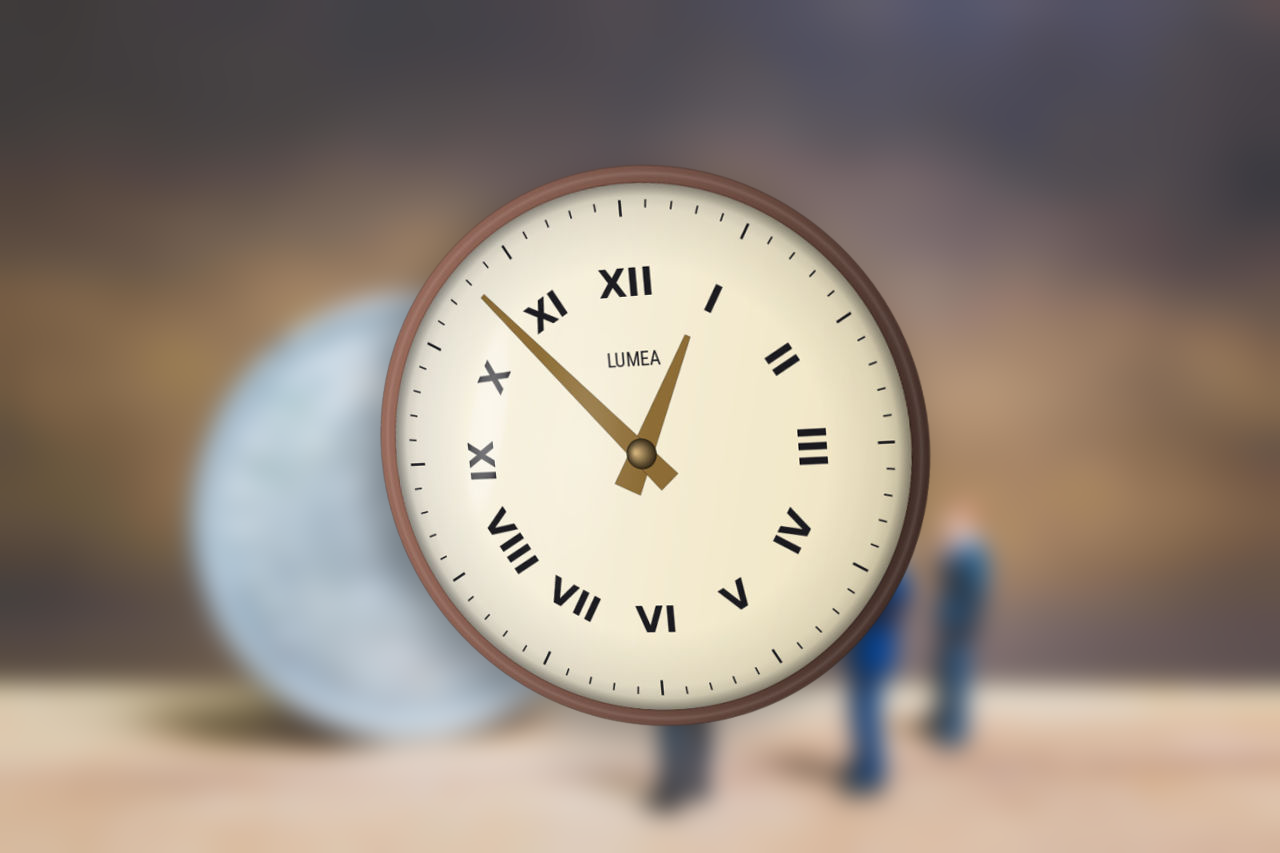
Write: 12:53
